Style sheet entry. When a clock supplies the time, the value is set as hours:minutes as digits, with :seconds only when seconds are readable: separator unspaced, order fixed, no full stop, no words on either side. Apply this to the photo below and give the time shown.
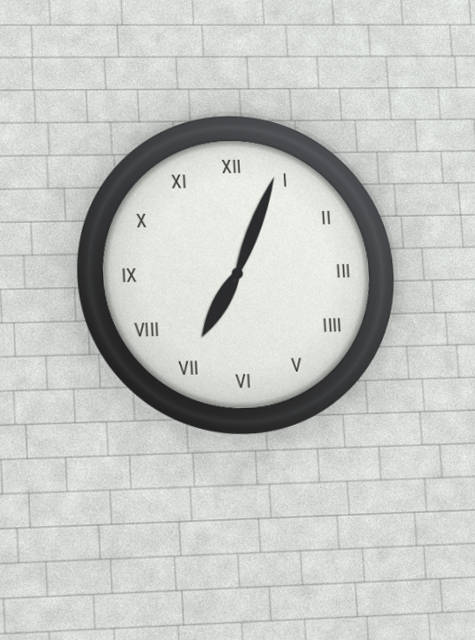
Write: 7:04
